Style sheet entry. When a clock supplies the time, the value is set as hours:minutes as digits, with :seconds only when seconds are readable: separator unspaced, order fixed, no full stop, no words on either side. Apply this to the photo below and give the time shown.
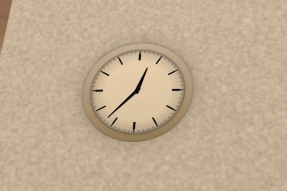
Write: 12:37
